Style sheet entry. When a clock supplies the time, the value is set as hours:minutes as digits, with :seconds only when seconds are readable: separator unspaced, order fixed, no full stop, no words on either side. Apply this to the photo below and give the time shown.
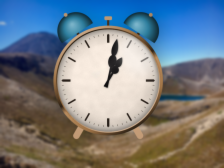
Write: 1:02
